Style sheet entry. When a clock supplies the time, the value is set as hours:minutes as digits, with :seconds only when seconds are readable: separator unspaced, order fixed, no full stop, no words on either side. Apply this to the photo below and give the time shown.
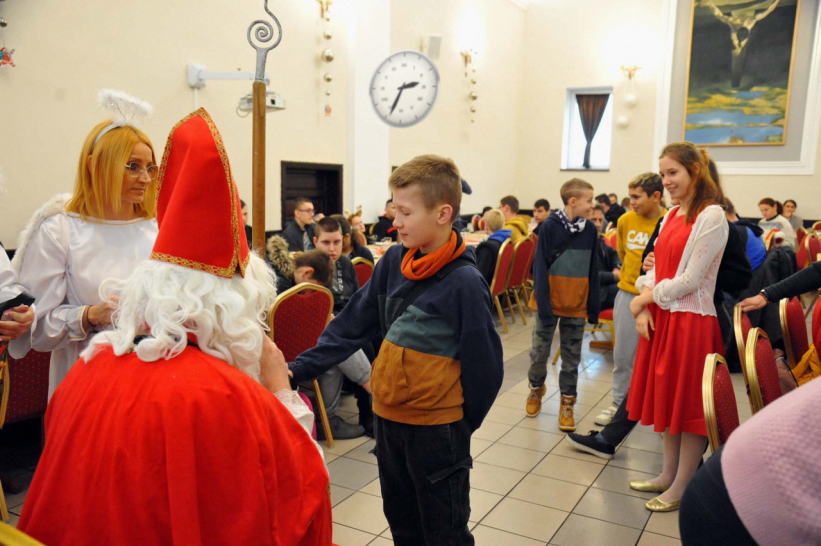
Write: 2:34
